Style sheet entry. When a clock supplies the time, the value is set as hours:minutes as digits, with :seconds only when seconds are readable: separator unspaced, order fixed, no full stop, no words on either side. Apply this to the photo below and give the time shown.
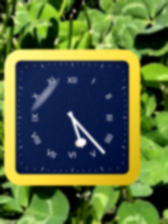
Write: 5:23
